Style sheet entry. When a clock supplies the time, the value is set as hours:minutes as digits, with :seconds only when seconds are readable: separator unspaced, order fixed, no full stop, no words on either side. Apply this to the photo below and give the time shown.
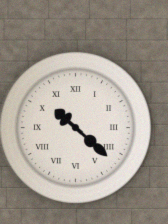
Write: 10:22
